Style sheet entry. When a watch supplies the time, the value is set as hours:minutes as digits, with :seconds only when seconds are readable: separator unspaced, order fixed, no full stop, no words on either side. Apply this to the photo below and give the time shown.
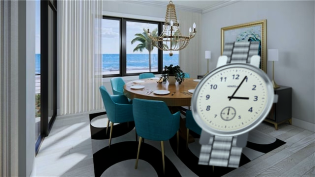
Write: 3:04
